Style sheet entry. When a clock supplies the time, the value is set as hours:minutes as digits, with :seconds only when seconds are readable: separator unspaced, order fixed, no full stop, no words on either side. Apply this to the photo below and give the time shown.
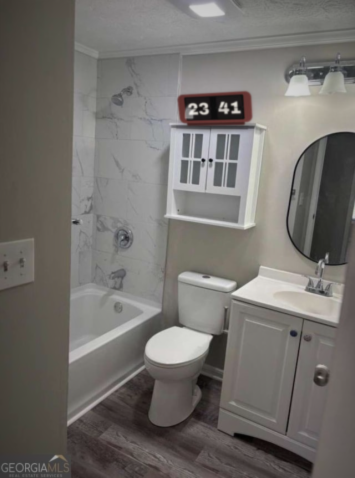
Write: 23:41
